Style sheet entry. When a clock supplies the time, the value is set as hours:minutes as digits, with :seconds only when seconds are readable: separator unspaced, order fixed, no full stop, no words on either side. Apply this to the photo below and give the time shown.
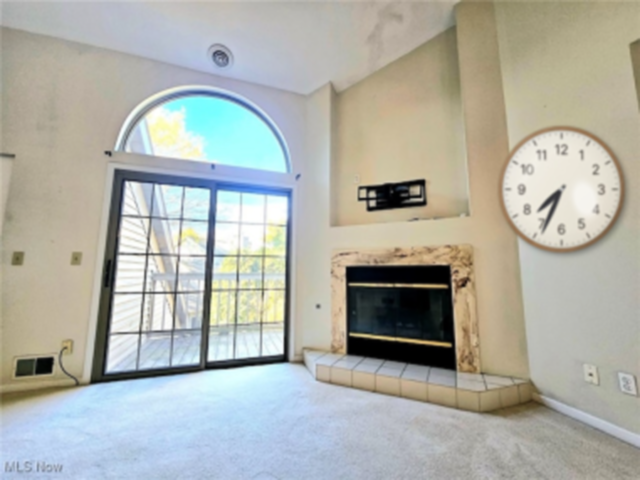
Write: 7:34
